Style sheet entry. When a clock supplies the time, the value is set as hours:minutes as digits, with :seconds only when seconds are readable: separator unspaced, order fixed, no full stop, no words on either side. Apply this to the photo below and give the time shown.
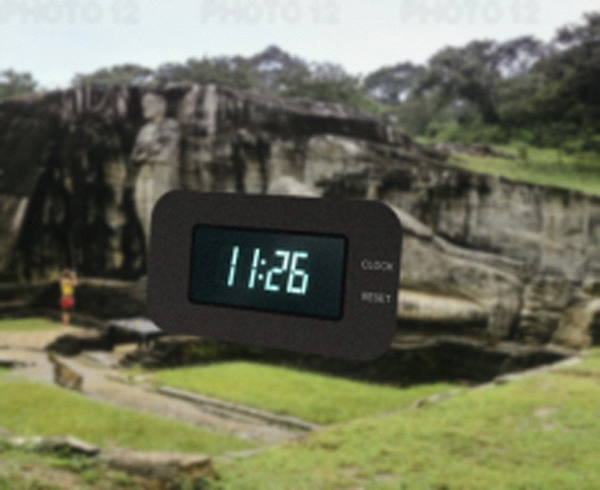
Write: 11:26
